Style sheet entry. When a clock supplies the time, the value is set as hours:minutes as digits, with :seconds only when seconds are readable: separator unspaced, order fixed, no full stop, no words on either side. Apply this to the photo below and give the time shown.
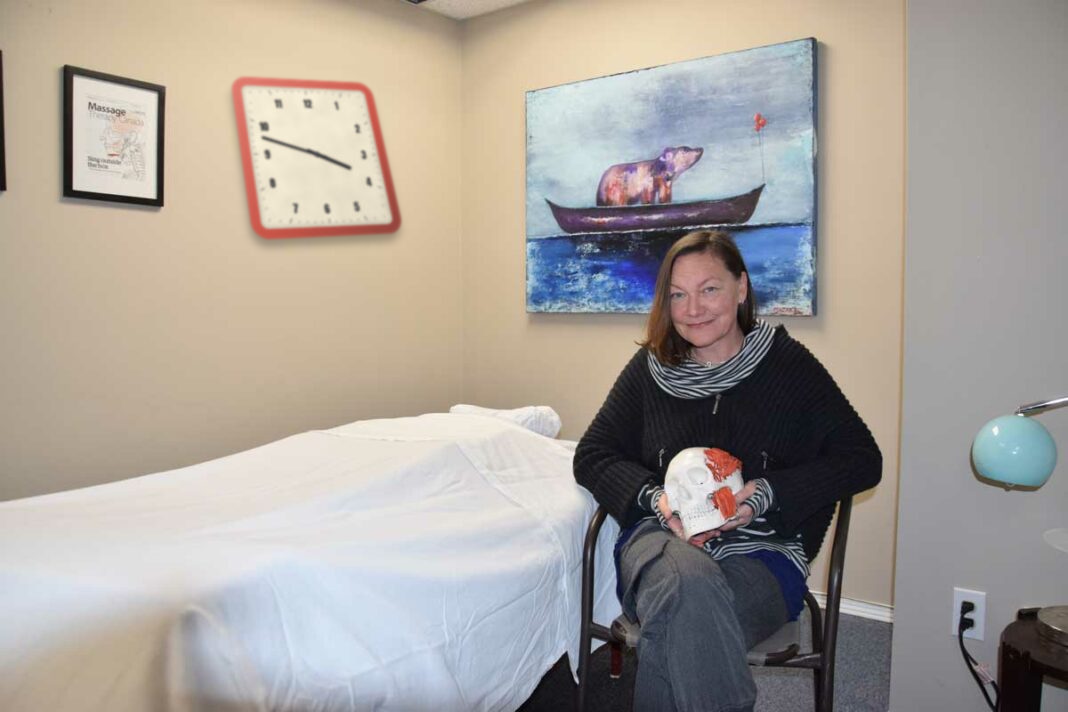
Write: 3:48
